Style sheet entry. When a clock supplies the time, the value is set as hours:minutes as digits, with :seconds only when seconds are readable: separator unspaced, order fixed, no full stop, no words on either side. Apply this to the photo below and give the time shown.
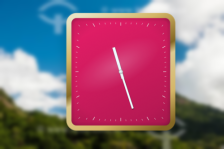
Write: 11:27
